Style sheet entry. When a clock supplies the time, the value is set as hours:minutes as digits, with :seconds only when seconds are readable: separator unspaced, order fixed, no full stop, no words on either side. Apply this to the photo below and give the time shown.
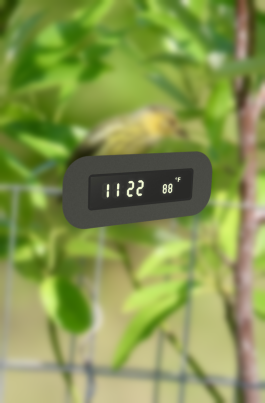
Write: 11:22
